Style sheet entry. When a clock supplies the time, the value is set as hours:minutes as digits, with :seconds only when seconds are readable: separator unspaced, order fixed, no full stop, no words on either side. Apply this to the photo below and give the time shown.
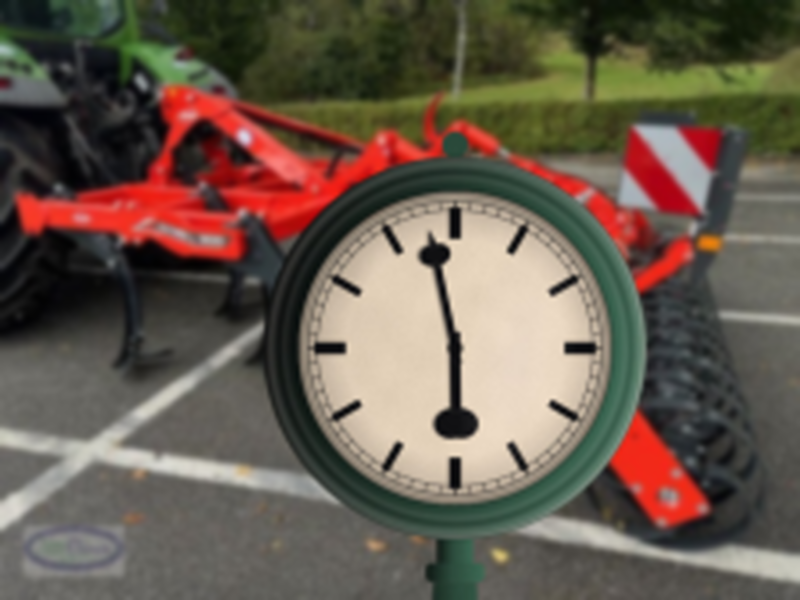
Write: 5:58
